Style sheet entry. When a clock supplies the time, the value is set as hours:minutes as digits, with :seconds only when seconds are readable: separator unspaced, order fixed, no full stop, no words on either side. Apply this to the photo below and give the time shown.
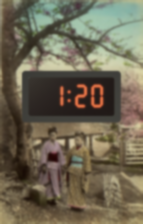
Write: 1:20
